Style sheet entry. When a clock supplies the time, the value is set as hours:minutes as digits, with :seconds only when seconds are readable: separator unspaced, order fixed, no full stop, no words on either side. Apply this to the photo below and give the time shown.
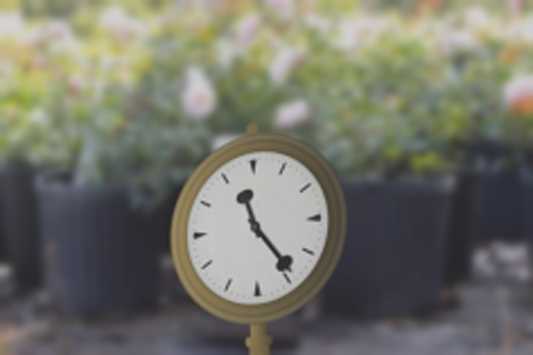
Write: 11:24
